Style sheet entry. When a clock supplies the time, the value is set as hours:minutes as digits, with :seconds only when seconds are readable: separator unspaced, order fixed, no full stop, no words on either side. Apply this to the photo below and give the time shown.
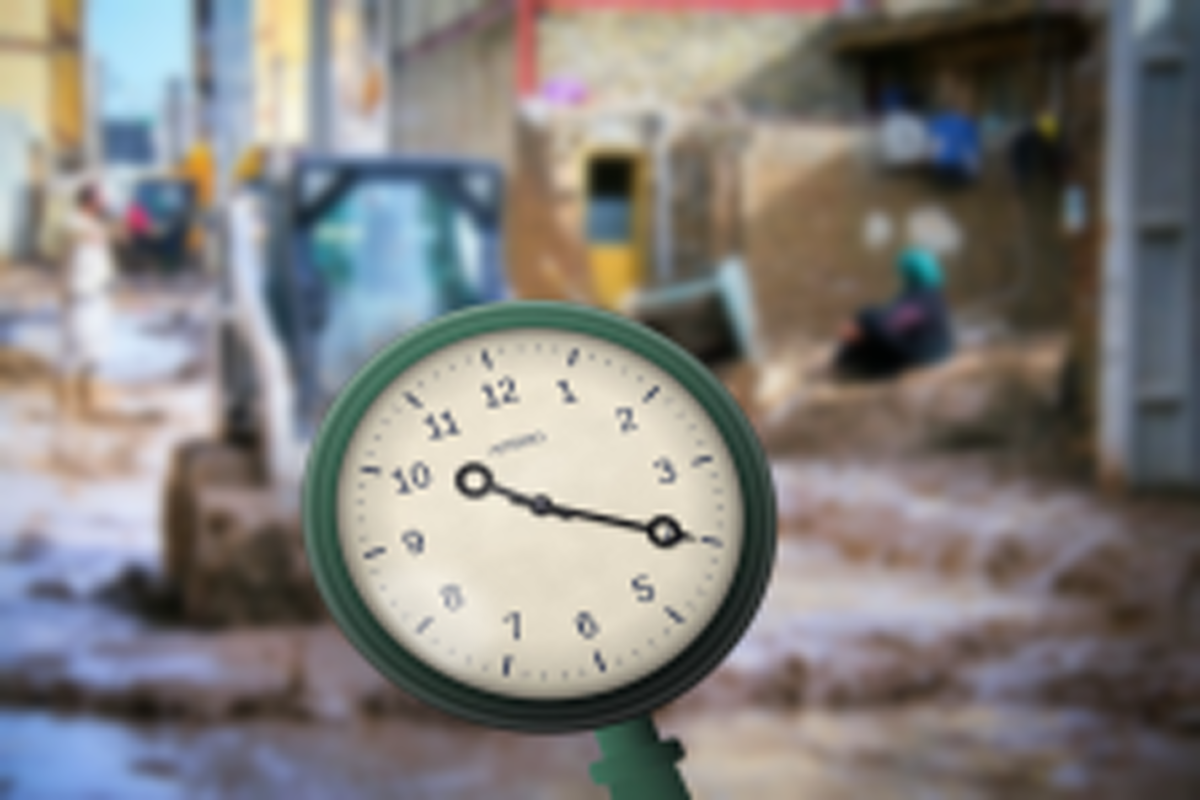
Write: 10:20
